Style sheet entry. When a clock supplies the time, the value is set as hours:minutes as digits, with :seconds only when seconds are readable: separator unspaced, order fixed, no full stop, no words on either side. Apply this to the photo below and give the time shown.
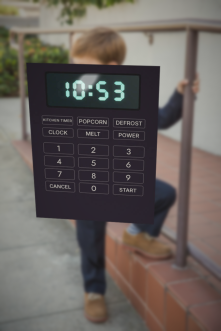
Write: 10:53
